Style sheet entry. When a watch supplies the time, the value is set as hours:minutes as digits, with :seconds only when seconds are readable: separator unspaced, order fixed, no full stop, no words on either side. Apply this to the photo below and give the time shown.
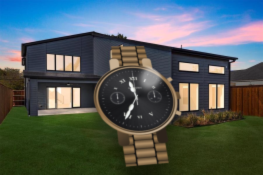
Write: 11:35
